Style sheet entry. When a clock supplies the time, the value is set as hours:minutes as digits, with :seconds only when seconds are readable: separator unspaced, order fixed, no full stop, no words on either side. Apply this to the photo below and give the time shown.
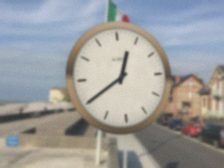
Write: 12:40
